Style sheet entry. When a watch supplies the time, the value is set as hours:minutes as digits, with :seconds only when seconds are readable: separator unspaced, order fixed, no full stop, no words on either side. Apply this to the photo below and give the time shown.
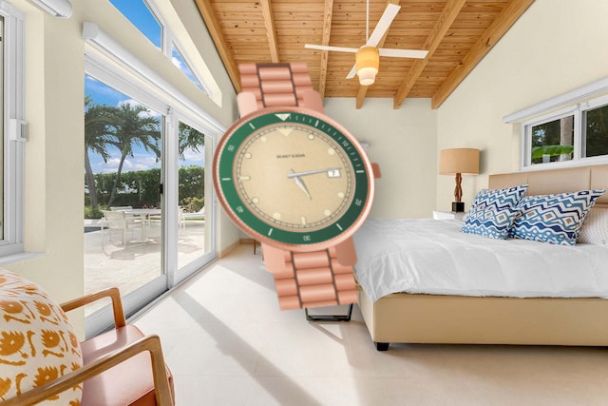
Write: 5:14
